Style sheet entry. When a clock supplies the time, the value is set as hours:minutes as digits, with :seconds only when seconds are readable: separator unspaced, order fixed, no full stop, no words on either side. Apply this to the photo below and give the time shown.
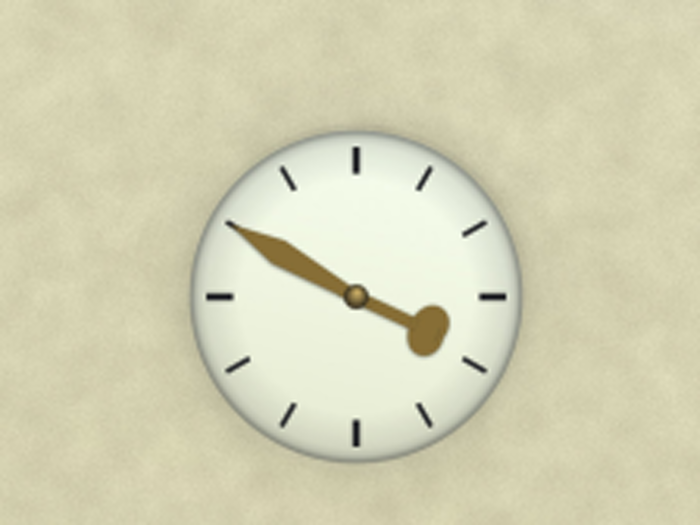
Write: 3:50
